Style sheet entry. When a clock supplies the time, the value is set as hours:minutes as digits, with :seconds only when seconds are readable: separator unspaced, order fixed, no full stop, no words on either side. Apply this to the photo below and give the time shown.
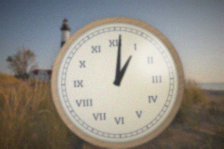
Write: 1:01
